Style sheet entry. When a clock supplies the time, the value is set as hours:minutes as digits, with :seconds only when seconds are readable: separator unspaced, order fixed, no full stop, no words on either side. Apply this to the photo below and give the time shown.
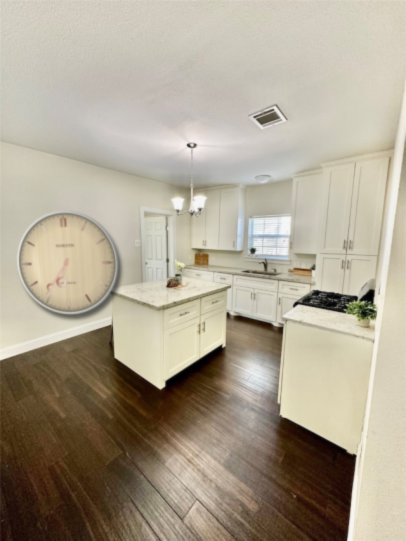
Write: 6:36
